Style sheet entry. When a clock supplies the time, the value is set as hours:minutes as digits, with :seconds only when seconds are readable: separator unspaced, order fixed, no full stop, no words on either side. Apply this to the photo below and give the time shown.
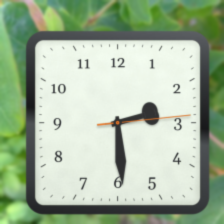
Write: 2:29:14
